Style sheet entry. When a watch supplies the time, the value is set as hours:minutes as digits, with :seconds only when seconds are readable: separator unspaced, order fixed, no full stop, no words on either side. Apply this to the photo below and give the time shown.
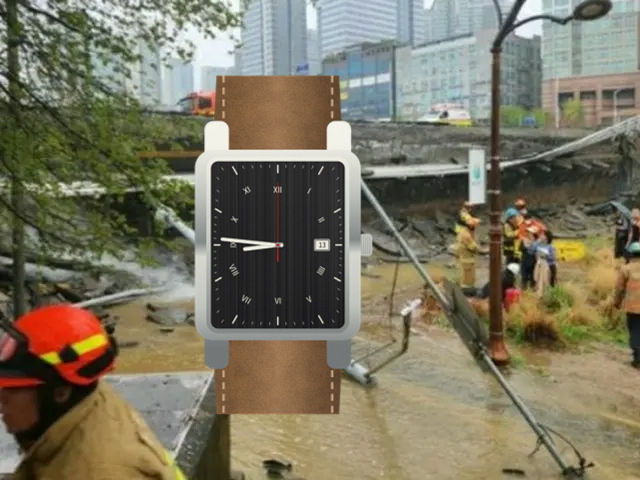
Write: 8:46:00
